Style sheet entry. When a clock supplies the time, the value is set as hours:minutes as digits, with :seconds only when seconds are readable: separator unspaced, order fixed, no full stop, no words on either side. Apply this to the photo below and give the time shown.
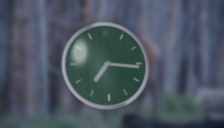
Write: 7:16
